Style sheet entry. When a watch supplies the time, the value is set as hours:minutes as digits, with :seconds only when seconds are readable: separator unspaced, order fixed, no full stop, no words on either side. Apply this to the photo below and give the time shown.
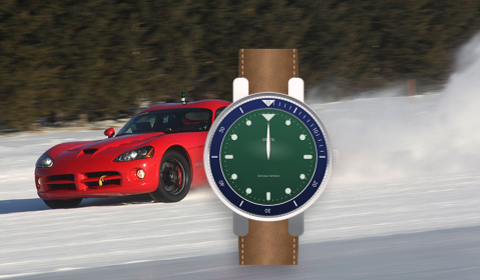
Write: 12:00
